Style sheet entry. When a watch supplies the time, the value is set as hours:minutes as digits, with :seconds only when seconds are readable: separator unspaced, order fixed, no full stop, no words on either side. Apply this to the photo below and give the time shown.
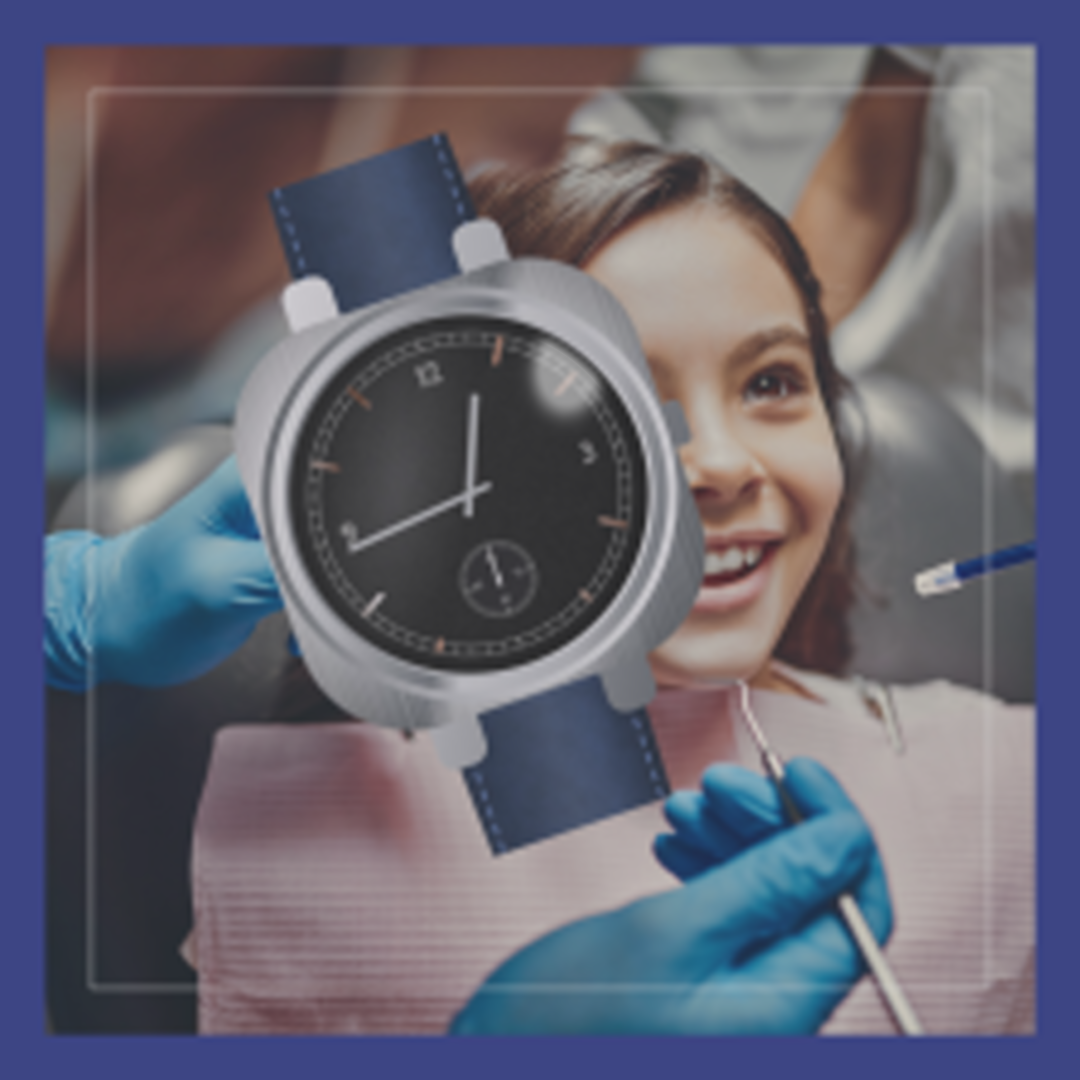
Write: 12:44
